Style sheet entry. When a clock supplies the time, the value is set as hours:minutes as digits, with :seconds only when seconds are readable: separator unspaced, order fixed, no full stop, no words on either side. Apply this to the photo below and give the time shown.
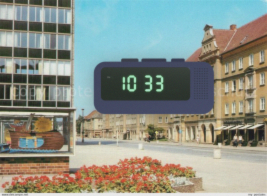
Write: 10:33
